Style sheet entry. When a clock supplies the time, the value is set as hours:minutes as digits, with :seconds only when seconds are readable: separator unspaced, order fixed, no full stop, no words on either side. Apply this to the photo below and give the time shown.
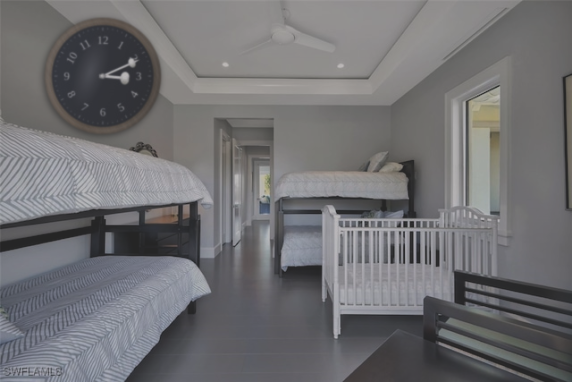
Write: 3:11
